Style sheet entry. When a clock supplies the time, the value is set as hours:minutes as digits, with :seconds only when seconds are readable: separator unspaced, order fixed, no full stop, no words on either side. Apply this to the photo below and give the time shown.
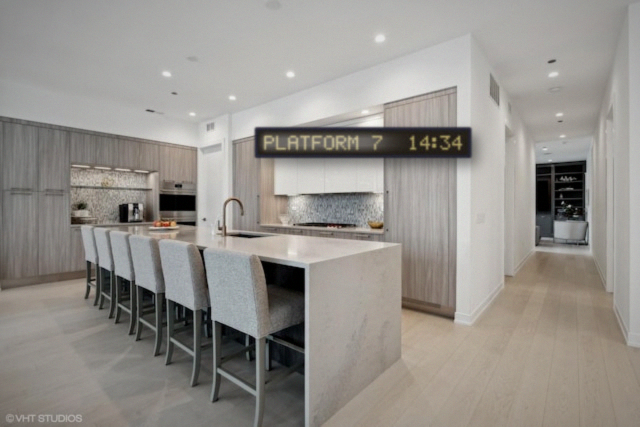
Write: 14:34
